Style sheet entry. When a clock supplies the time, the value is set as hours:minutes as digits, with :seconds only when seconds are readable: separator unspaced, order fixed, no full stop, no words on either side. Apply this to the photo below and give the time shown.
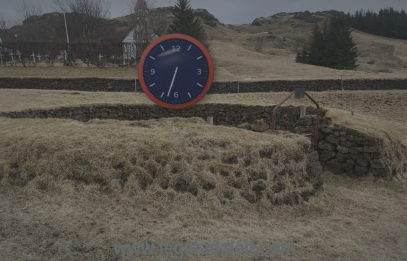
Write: 6:33
